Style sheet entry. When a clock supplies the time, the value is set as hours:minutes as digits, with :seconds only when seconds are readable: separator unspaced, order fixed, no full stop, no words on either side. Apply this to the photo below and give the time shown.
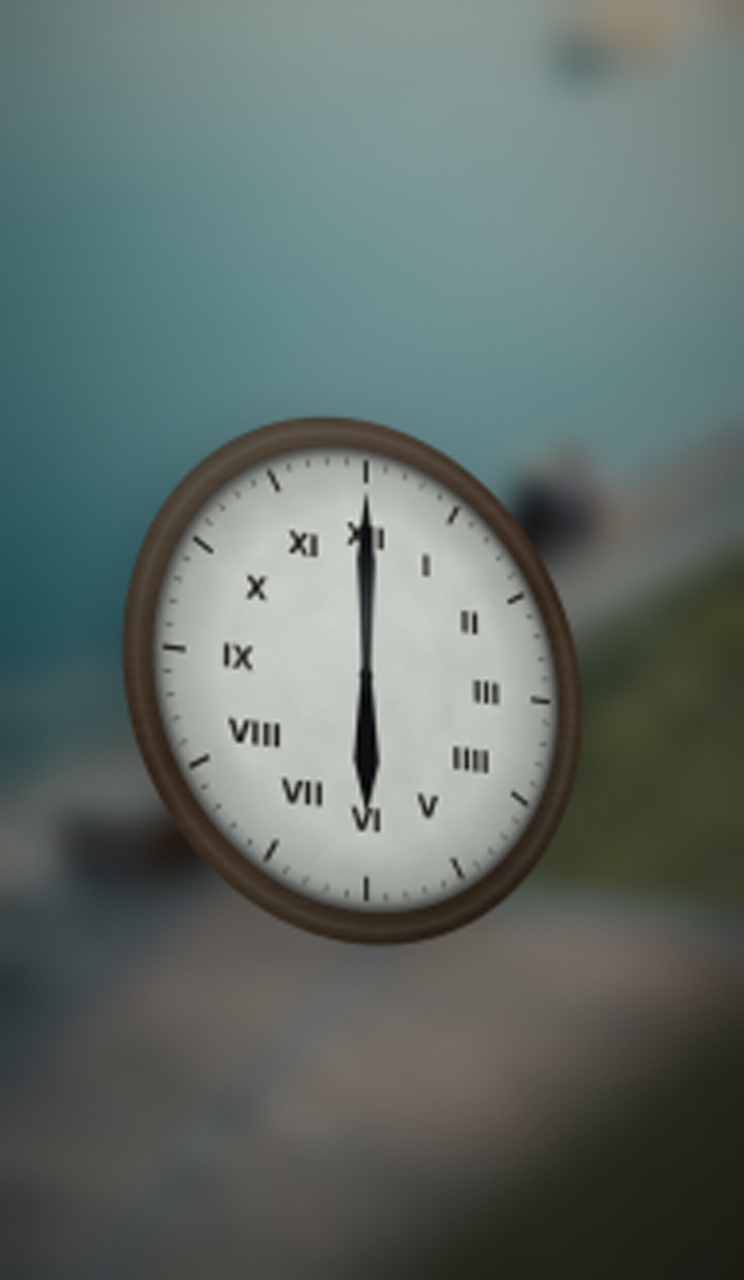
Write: 6:00
